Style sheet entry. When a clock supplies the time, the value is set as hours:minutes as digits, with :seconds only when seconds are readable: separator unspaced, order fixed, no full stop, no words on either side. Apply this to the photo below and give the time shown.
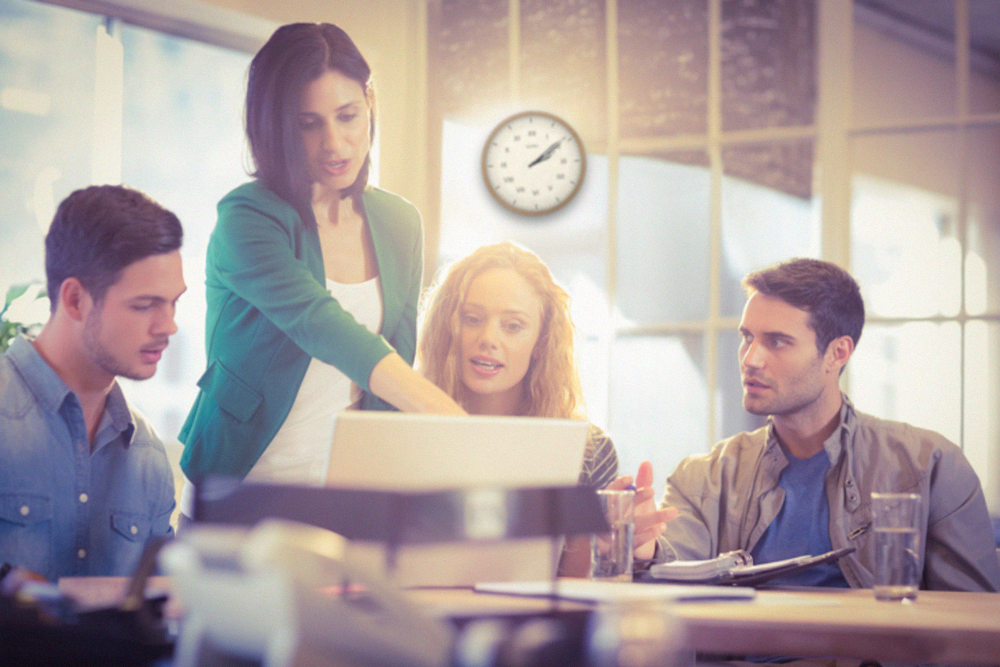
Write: 2:09
